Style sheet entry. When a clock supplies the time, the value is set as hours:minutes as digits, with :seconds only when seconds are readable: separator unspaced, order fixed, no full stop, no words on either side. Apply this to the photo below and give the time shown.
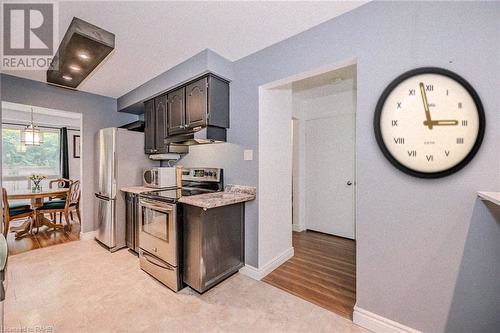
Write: 2:58
